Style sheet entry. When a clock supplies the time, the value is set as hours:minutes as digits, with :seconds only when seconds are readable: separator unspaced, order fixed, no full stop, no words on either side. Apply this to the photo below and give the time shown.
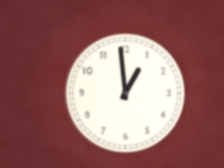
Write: 12:59
